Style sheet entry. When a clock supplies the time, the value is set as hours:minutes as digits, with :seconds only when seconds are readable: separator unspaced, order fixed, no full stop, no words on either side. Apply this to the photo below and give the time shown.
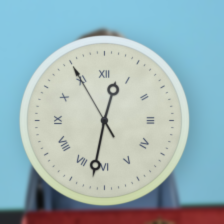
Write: 12:31:55
